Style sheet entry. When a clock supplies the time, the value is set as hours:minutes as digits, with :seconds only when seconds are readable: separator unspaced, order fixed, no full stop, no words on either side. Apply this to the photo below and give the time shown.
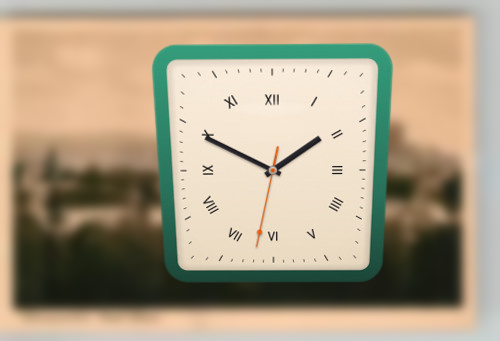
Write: 1:49:32
